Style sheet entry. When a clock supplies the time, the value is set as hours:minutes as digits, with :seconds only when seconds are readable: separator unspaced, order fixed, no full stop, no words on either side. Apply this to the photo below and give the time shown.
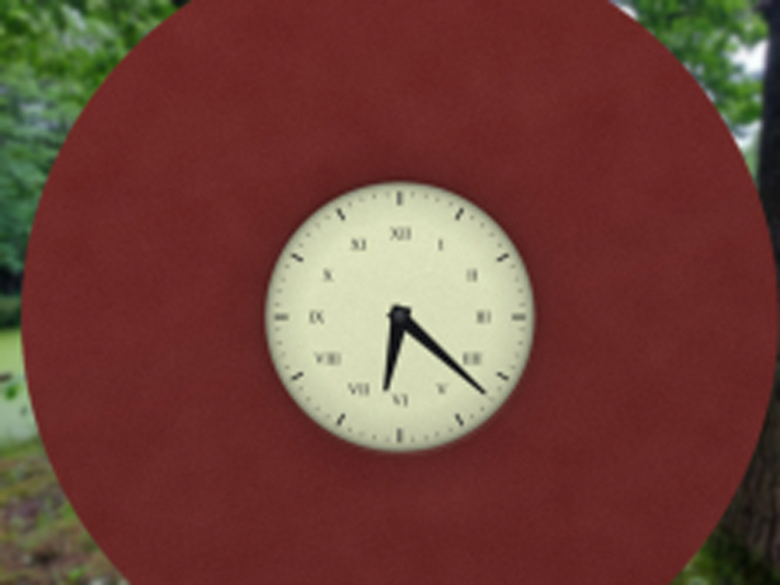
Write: 6:22
